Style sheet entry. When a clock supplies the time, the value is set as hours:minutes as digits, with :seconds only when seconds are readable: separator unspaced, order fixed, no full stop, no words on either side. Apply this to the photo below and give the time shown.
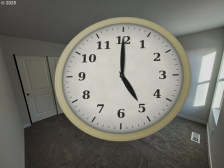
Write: 5:00
